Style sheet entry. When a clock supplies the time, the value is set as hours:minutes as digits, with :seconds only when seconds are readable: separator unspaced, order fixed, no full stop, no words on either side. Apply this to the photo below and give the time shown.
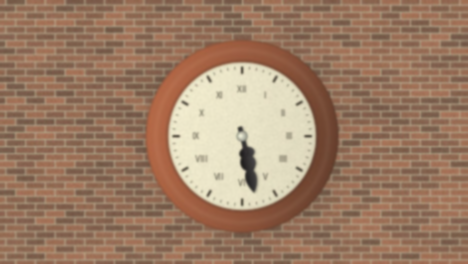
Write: 5:28
